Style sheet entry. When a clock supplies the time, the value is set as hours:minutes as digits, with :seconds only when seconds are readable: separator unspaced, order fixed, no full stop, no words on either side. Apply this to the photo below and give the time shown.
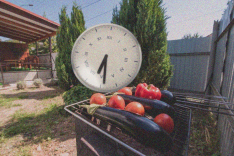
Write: 6:29
